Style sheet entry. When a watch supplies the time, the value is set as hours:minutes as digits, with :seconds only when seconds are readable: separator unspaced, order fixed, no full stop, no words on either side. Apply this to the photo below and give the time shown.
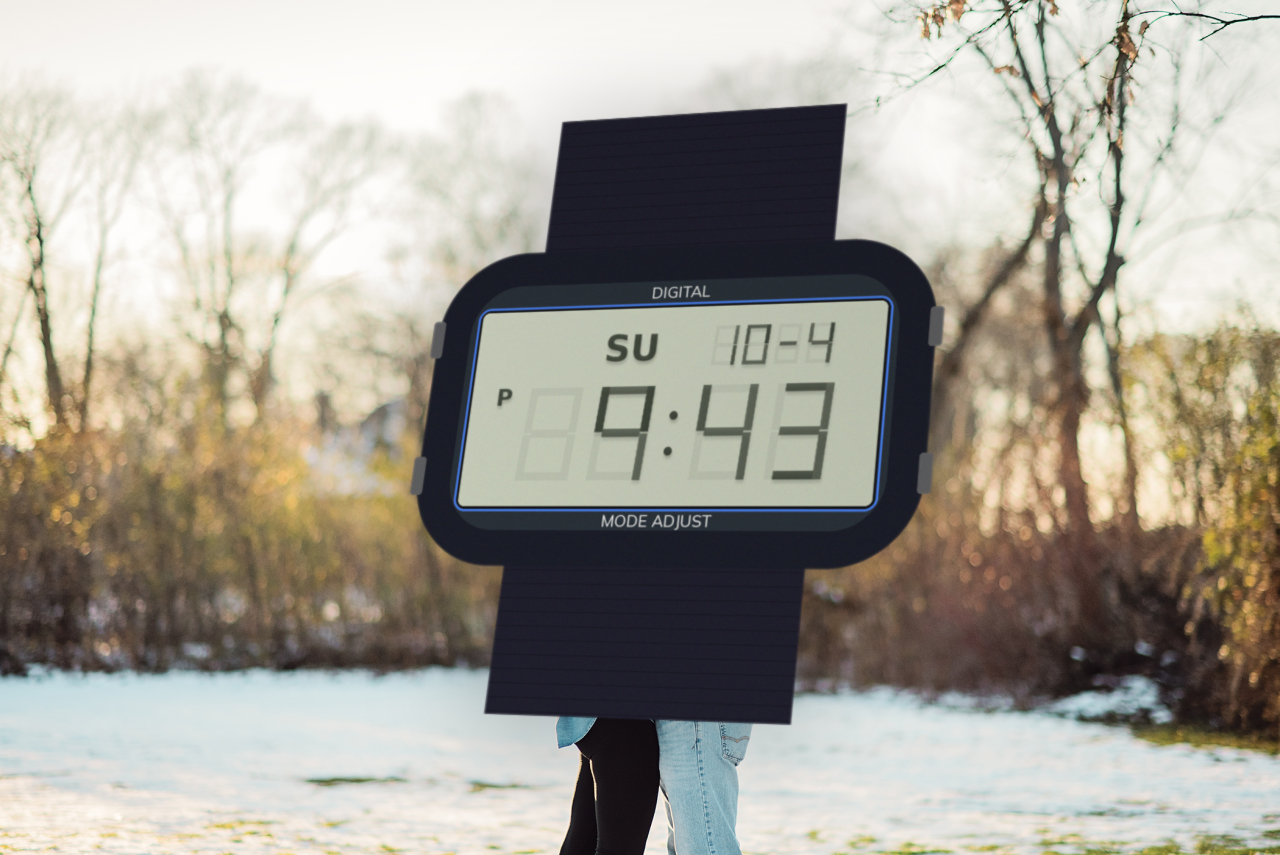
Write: 9:43
